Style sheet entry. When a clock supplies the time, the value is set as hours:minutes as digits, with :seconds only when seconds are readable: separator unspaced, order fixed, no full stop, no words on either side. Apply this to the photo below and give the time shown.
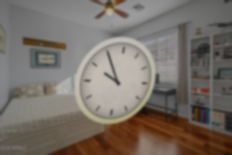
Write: 9:55
